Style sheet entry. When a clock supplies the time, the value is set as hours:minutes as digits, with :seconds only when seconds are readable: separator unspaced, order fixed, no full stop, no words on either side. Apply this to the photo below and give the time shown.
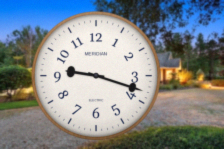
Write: 9:18
